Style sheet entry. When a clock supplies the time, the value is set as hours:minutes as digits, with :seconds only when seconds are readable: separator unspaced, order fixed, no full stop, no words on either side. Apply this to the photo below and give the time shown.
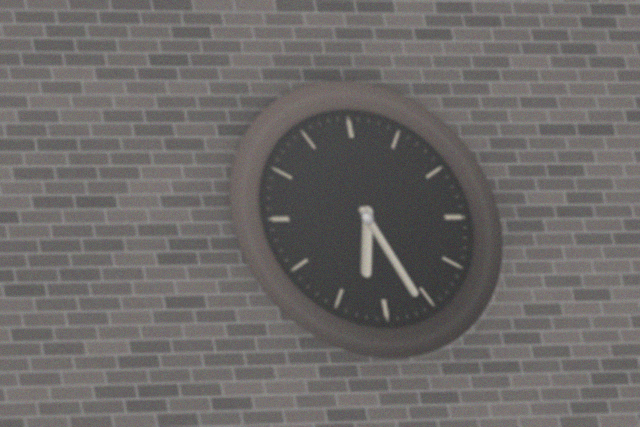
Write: 6:26
